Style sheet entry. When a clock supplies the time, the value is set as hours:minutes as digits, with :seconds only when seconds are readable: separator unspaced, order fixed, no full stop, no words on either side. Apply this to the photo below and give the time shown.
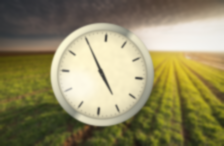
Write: 4:55
